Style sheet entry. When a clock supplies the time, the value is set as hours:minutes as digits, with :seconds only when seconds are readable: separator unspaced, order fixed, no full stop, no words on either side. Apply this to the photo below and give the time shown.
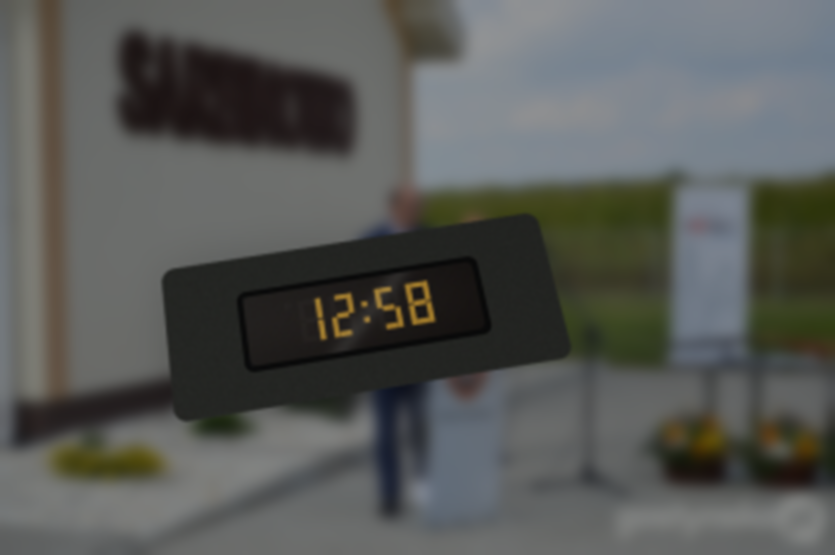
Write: 12:58
